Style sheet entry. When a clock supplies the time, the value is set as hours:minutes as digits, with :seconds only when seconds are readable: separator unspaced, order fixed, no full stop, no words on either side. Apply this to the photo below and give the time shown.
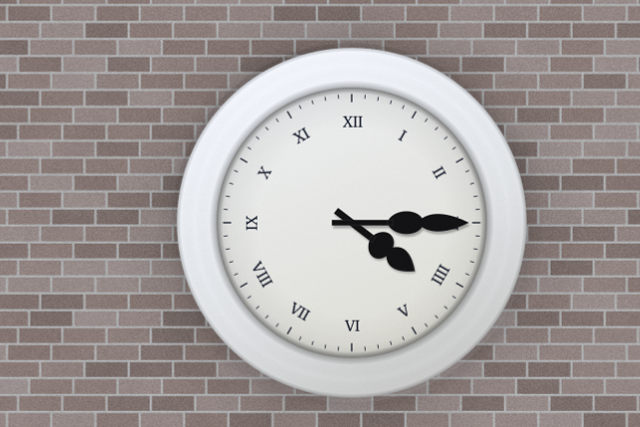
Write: 4:15
